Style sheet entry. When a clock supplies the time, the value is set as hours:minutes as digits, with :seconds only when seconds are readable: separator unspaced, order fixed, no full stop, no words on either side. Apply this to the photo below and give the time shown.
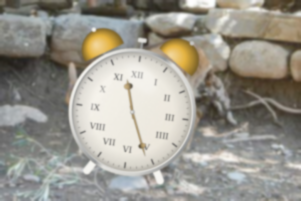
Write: 11:26
